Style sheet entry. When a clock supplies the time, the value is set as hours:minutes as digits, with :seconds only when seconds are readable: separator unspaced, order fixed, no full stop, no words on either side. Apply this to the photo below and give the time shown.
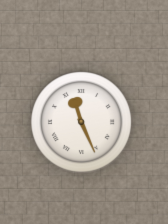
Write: 11:26
